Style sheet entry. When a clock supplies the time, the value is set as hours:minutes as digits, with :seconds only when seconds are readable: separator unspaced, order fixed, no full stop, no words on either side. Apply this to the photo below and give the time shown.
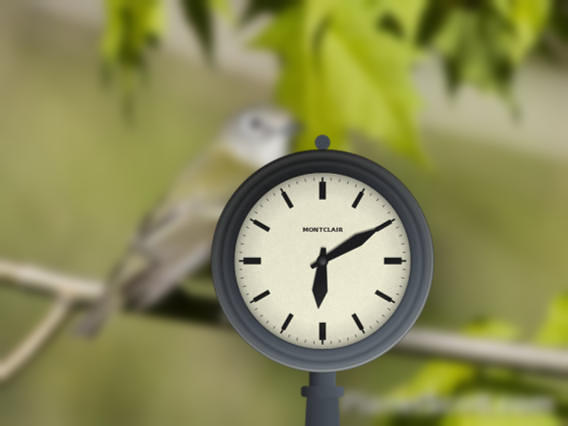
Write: 6:10
